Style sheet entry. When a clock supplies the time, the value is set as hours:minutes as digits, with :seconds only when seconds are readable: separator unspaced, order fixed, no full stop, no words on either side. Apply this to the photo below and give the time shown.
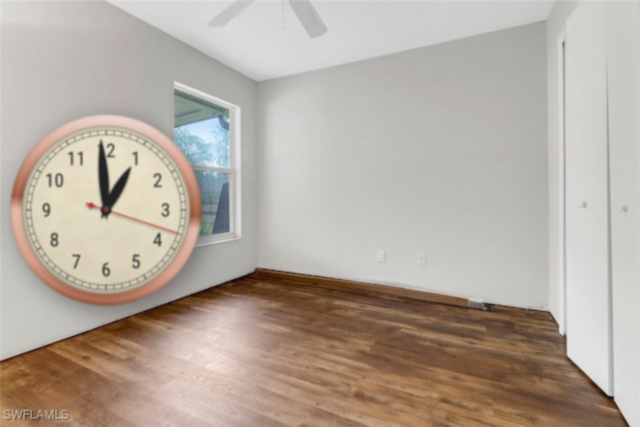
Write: 12:59:18
